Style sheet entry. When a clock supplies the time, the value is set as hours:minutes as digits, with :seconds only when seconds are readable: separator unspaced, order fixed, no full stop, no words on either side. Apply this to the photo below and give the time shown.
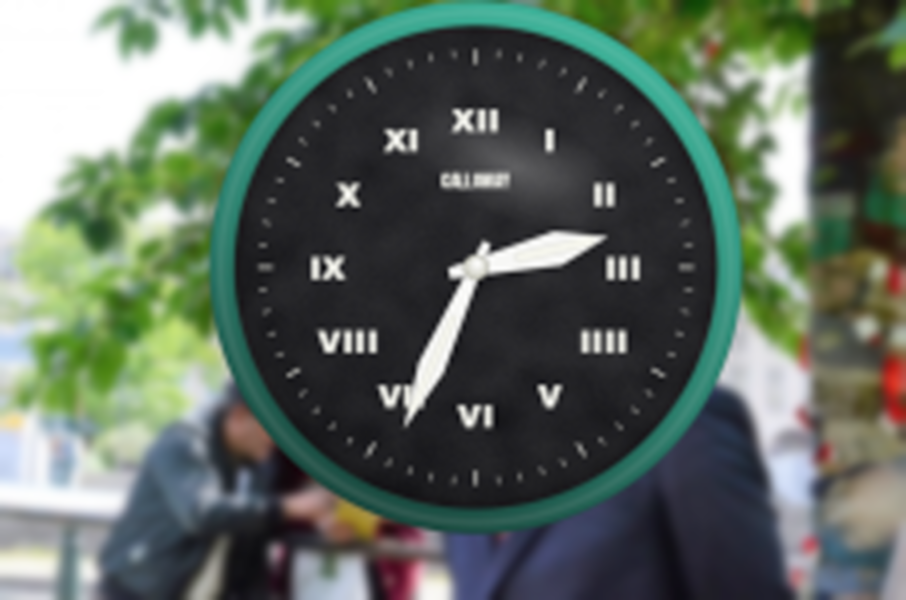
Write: 2:34
